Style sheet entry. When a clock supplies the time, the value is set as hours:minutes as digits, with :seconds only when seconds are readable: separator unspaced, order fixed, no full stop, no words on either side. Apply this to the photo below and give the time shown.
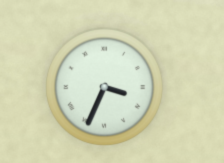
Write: 3:34
